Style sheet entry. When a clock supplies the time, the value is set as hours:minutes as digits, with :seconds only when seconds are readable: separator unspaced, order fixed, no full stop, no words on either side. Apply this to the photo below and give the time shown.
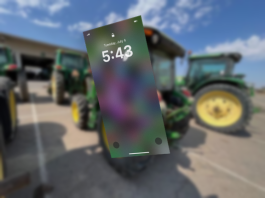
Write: 5:43
